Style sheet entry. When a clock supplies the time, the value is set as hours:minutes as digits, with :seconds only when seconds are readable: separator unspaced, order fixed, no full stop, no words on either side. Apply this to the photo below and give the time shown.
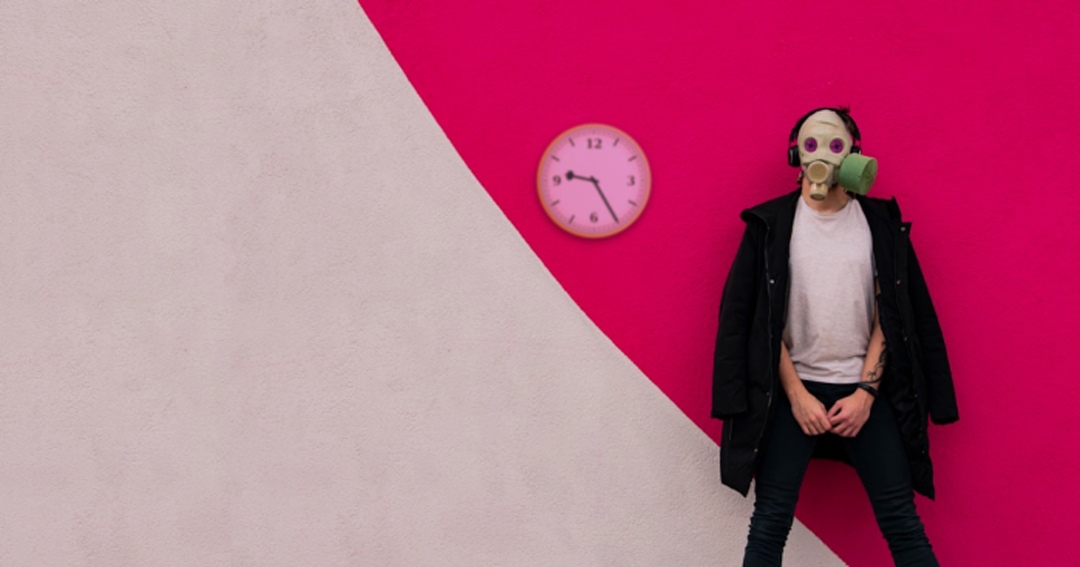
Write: 9:25
